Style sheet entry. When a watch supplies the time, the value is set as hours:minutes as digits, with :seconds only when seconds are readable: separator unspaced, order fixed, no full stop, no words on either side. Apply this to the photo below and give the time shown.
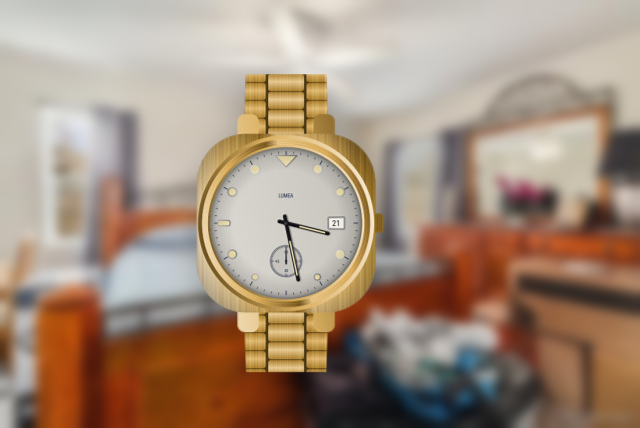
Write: 3:28
